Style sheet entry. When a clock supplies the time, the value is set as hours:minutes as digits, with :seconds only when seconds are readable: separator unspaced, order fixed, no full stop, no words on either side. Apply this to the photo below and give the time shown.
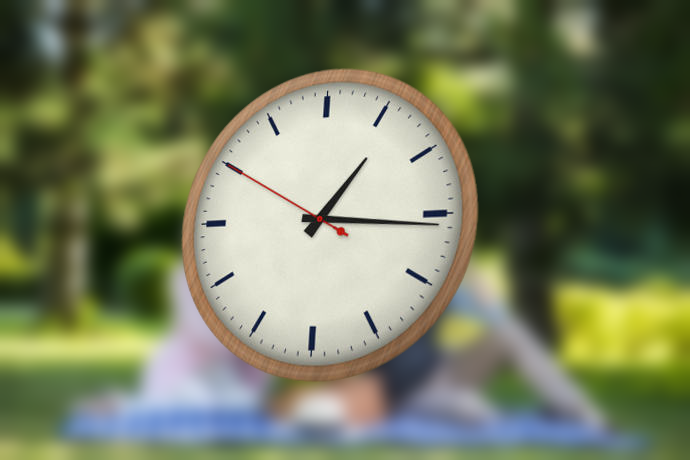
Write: 1:15:50
